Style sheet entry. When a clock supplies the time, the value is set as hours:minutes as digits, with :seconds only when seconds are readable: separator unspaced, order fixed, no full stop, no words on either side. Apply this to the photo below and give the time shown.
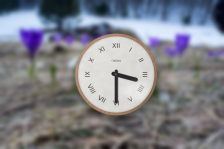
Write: 3:30
